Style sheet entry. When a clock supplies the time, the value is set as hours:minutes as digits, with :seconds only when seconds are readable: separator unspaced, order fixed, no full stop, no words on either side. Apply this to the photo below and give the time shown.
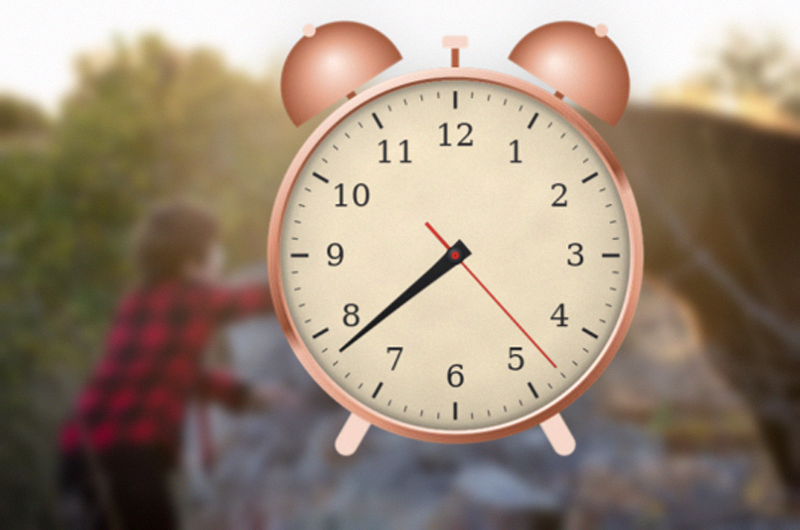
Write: 7:38:23
